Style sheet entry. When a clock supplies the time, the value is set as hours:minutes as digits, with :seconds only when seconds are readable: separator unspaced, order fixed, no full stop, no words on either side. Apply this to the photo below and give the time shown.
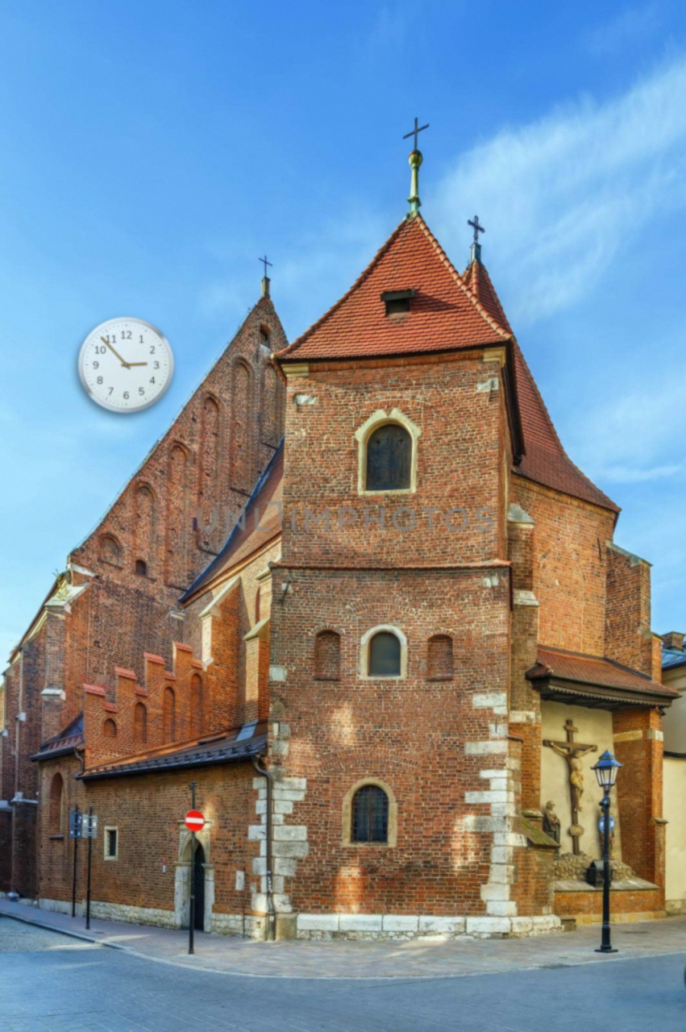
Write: 2:53
